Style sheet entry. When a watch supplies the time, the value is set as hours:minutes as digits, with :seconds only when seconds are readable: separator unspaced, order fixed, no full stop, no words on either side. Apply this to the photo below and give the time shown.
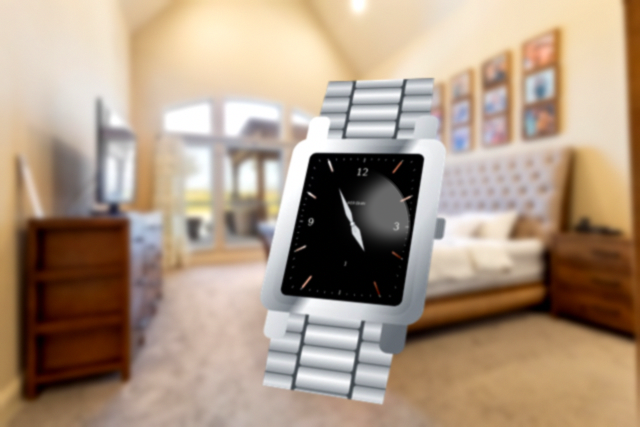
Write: 4:55
